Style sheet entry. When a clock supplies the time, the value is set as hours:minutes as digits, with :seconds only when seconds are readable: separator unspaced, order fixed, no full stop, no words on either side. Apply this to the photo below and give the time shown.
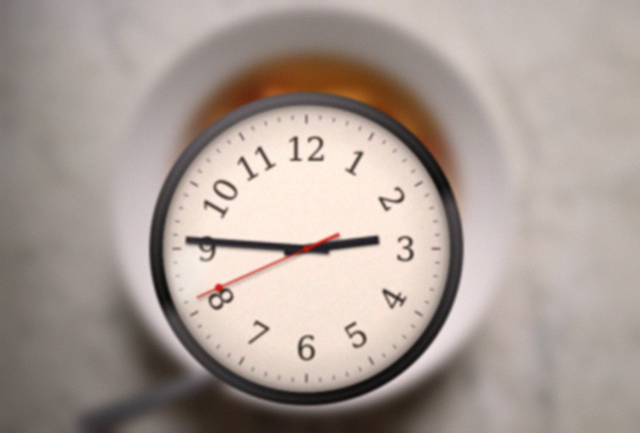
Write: 2:45:41
